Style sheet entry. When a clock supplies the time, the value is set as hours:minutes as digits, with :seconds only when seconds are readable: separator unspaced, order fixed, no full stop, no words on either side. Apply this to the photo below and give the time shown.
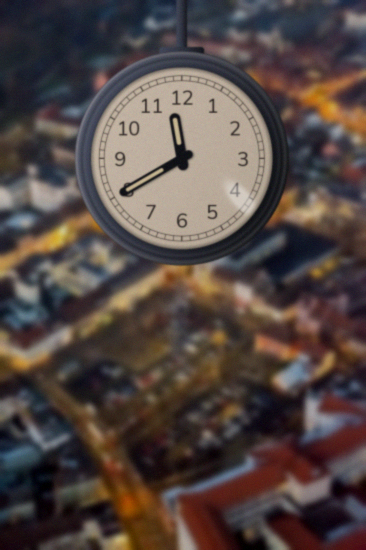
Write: 11:40
